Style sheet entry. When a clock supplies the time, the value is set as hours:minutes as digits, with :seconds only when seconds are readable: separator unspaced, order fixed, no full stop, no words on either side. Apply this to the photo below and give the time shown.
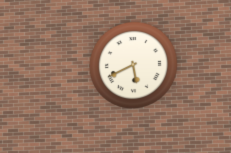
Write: 5:41
